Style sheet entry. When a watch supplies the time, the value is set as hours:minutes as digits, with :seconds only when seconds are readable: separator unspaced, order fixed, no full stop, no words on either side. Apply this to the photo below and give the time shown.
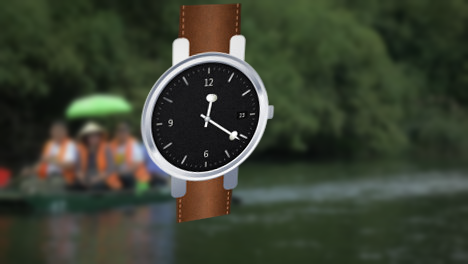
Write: 12:21
